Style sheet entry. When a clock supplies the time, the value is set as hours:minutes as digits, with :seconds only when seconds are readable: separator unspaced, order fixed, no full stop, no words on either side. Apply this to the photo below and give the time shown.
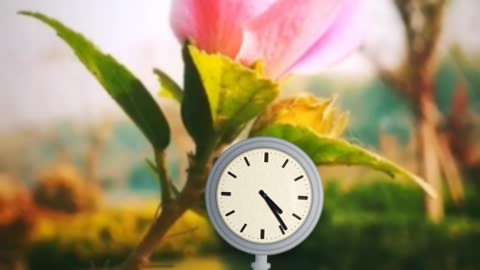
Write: 4:24
